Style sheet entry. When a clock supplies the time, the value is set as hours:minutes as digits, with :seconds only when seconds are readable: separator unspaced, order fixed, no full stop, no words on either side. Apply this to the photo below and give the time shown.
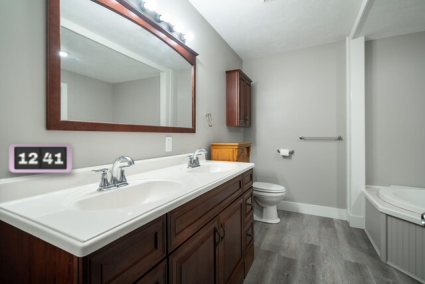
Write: 12:41
